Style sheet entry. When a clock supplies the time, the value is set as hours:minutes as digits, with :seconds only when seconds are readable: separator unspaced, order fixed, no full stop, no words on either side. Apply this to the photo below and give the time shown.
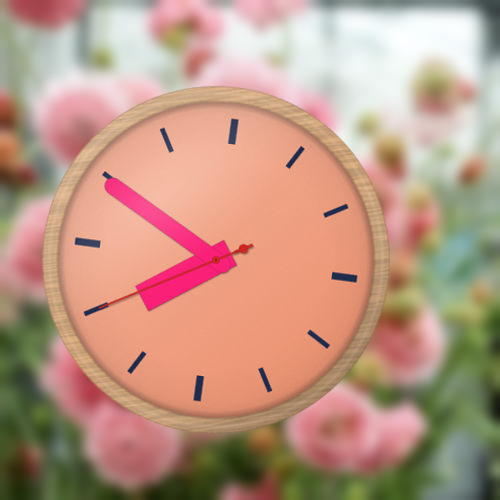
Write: 7:49:40
